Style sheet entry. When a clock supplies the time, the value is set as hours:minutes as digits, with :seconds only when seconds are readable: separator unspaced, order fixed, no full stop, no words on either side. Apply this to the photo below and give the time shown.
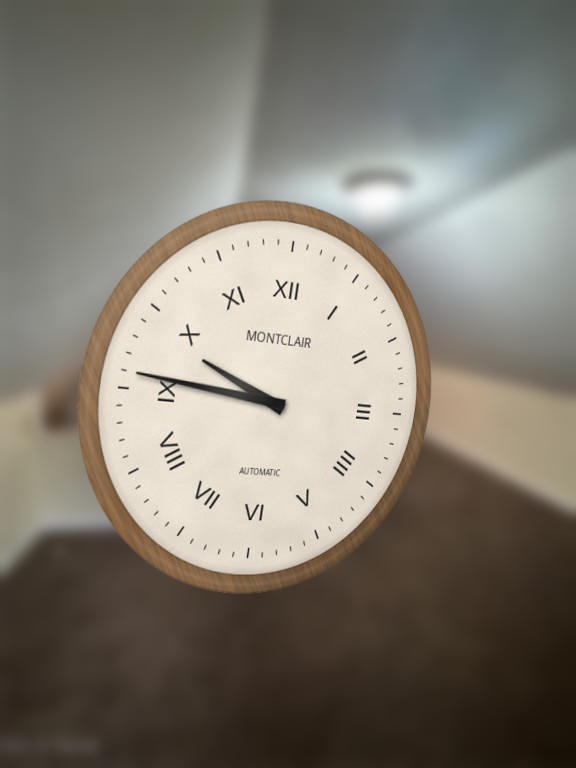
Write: 9:46
